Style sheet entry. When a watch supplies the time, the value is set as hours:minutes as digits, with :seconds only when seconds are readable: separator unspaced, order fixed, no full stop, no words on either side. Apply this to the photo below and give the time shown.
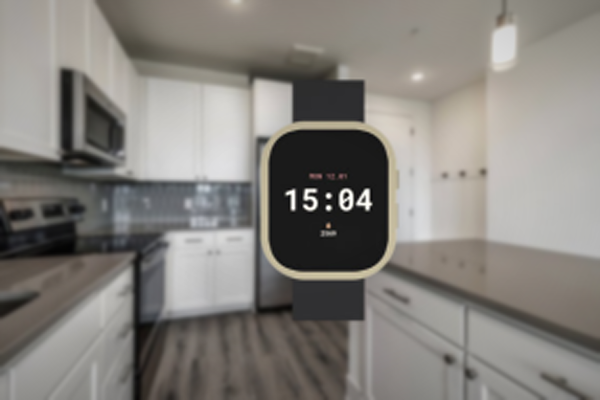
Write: 15:04
